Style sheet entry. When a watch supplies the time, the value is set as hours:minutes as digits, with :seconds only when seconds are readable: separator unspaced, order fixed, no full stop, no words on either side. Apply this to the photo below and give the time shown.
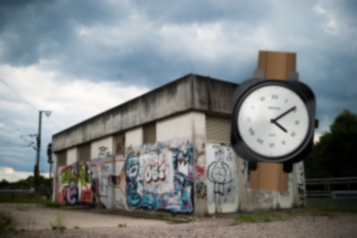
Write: 4:09
